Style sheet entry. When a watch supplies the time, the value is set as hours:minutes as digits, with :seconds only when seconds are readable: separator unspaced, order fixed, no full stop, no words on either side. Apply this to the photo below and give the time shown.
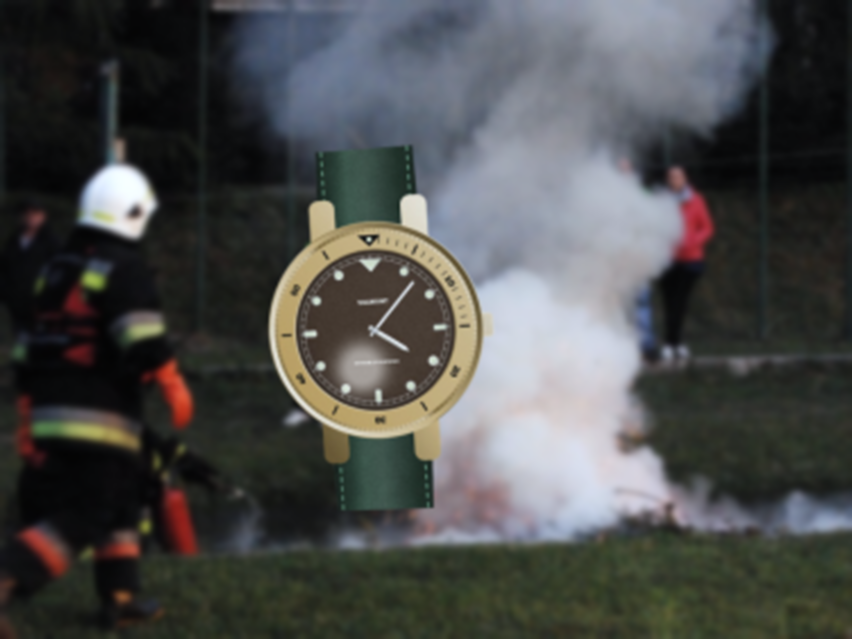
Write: 4:07
